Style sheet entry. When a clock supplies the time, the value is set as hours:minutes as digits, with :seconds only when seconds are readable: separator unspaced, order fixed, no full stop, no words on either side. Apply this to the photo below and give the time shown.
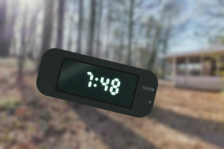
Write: 7:48
